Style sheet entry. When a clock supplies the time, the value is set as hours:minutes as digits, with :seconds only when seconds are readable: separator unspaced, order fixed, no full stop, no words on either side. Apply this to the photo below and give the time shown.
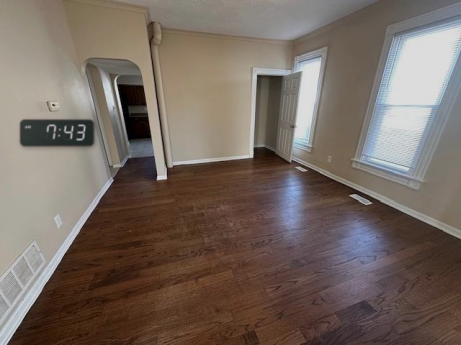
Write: 7:43
